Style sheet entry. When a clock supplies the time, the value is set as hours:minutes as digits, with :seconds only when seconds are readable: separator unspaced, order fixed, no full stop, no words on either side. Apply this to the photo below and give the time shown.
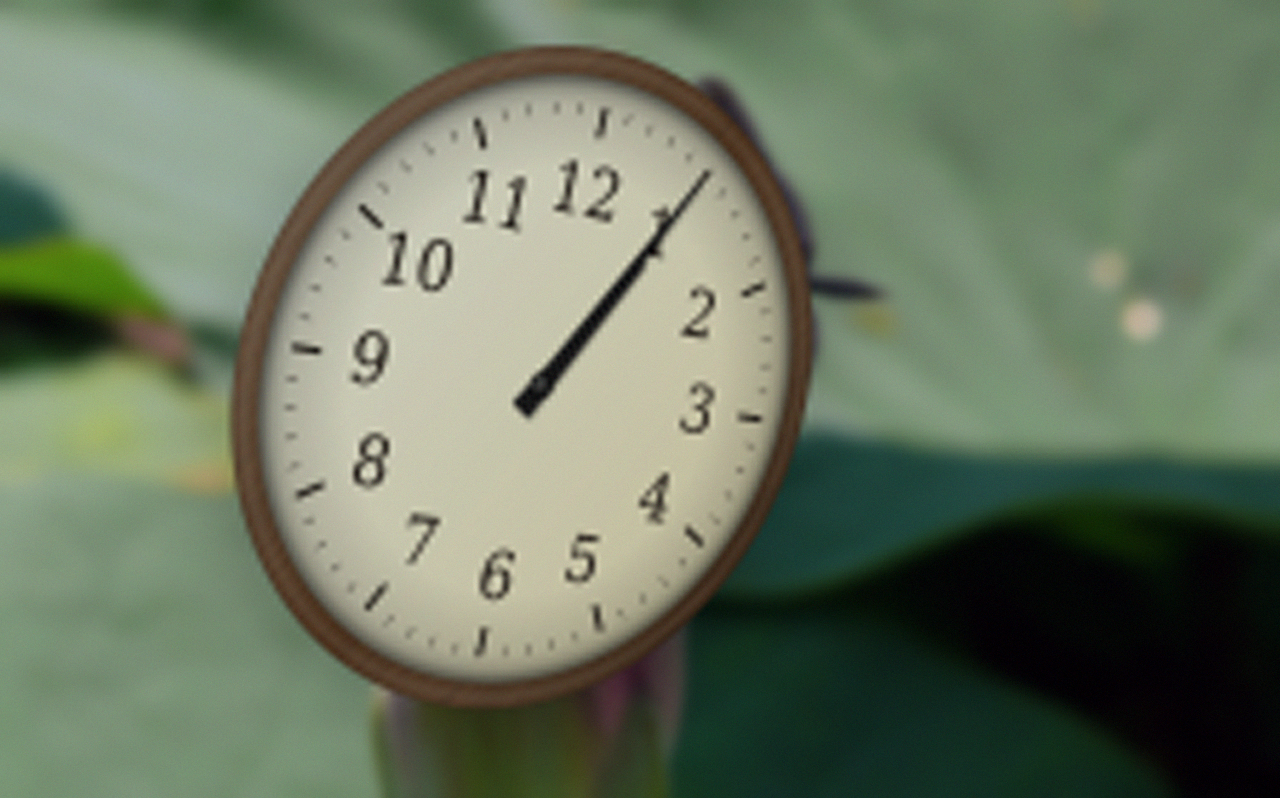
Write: 1:05
